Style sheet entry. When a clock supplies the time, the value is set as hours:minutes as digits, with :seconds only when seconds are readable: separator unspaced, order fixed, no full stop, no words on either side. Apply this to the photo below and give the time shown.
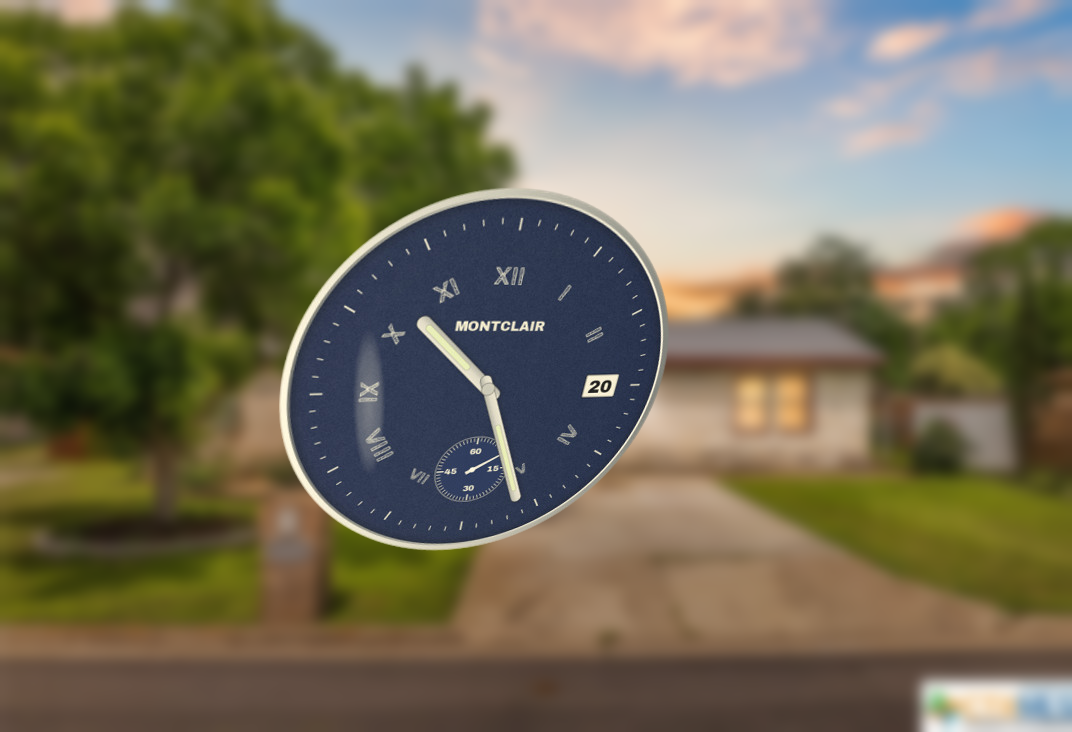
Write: 10:26:10
